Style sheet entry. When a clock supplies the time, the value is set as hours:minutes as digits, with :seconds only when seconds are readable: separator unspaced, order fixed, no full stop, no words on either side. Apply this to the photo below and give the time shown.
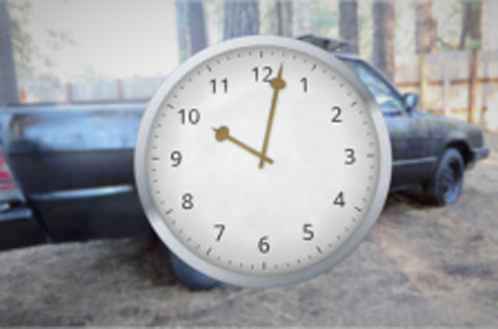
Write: 10:02
